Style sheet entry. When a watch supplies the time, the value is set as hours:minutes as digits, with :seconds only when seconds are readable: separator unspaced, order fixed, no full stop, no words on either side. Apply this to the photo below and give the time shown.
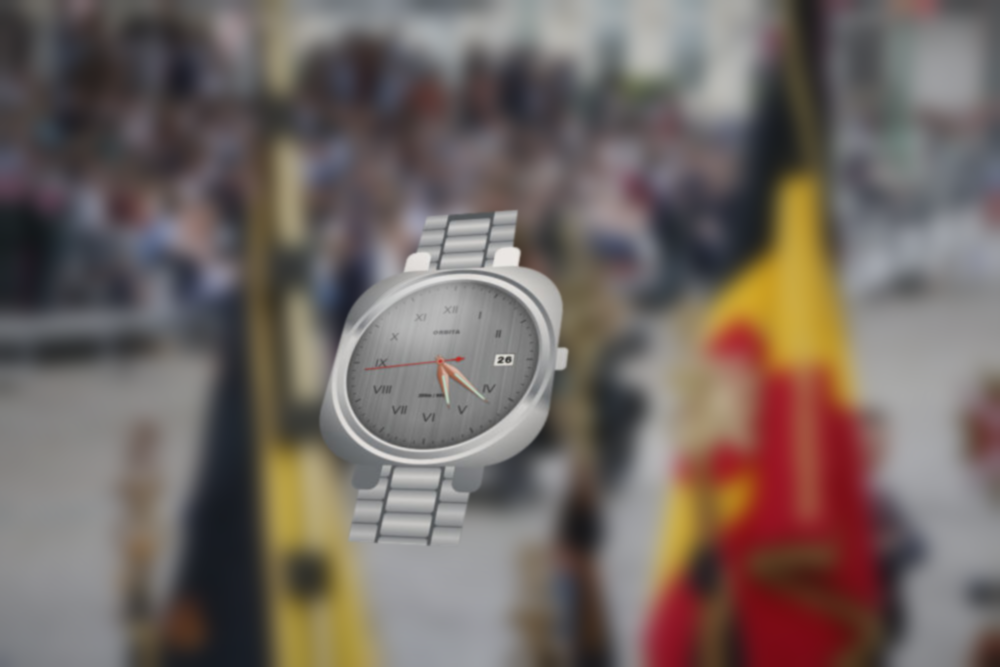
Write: 5:21:44
